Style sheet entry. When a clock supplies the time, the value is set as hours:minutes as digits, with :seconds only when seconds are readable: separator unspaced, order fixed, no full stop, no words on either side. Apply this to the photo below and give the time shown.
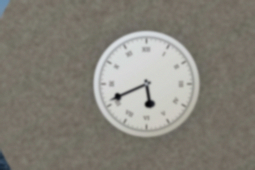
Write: 5:41
